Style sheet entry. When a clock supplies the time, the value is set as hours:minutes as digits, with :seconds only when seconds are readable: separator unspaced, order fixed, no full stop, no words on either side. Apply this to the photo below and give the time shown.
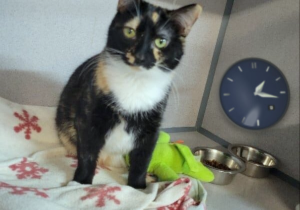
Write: 1:17
